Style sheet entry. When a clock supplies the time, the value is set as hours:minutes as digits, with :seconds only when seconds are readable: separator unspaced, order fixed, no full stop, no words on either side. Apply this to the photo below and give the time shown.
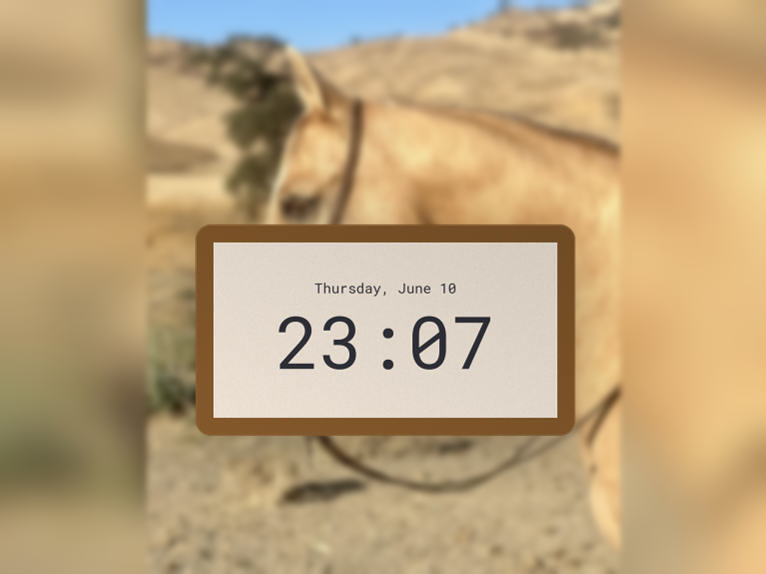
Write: 23:07
